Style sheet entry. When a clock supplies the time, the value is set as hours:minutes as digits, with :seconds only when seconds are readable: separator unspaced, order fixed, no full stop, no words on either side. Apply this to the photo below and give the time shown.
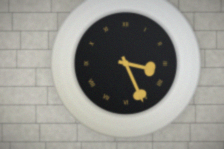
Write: 3:26
